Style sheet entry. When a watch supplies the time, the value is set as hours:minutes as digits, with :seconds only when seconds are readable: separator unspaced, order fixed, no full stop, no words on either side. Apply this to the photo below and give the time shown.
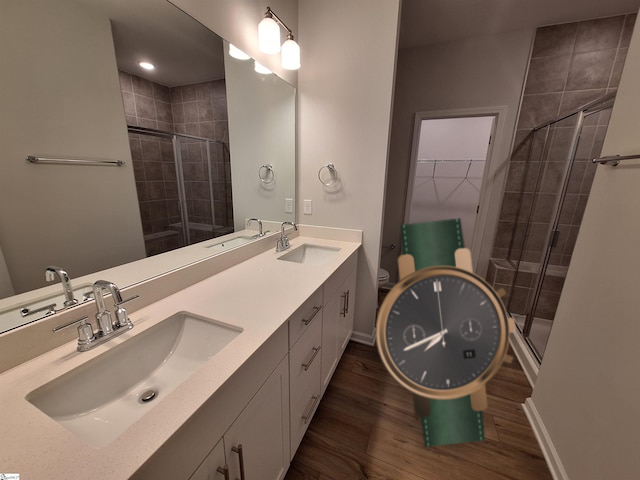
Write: 7:42
